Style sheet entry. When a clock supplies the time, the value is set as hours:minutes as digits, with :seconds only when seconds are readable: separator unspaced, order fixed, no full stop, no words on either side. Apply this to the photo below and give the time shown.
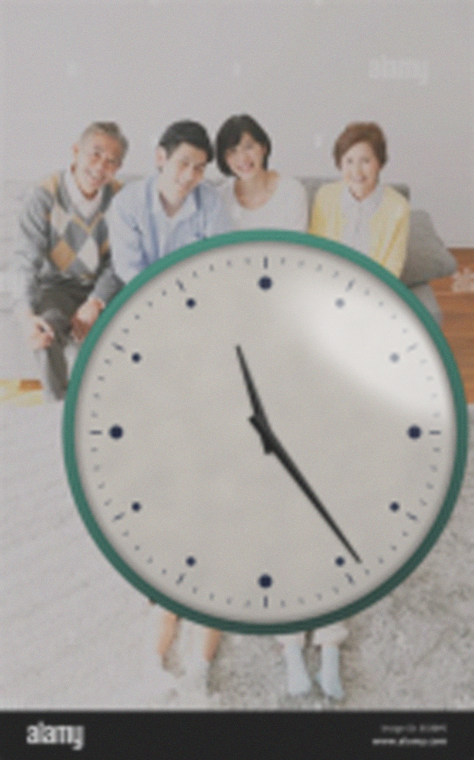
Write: 11:24
